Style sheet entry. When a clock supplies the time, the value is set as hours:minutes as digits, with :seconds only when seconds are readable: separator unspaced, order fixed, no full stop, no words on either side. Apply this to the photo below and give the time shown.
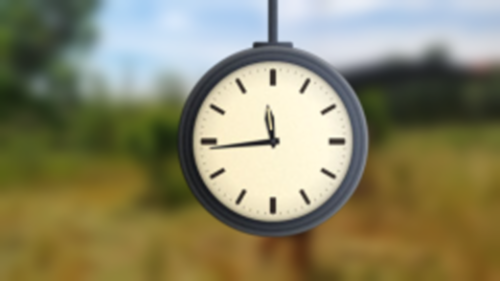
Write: 11:44
